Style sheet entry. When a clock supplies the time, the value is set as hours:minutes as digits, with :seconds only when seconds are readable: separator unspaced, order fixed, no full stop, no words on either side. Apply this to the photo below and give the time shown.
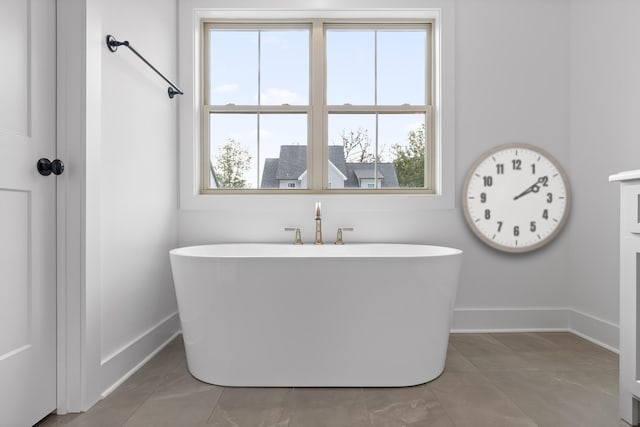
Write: 2:09
